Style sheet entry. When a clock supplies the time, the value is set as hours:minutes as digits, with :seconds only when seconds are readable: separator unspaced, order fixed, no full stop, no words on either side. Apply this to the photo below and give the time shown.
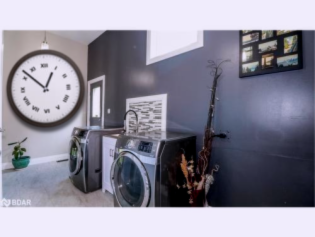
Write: 12:52
